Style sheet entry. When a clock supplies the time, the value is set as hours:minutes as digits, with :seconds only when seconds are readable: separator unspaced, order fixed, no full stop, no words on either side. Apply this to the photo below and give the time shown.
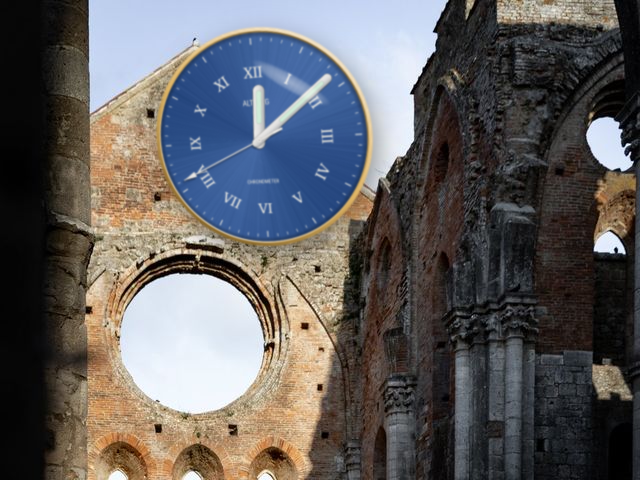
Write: 12:08:41
